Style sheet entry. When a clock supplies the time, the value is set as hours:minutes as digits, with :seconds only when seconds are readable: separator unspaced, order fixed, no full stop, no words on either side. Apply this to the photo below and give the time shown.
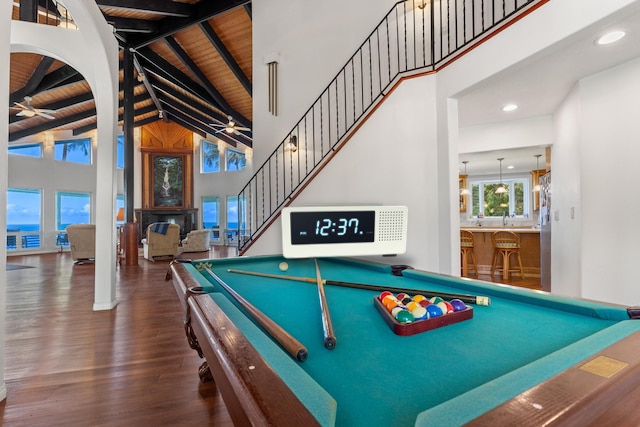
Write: 12:37
